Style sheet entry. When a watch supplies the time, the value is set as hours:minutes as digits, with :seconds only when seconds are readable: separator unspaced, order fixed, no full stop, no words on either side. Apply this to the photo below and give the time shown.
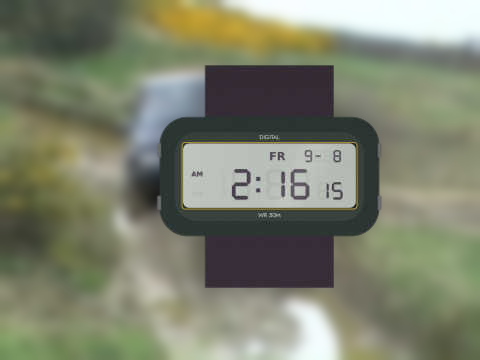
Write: 2:16:15
